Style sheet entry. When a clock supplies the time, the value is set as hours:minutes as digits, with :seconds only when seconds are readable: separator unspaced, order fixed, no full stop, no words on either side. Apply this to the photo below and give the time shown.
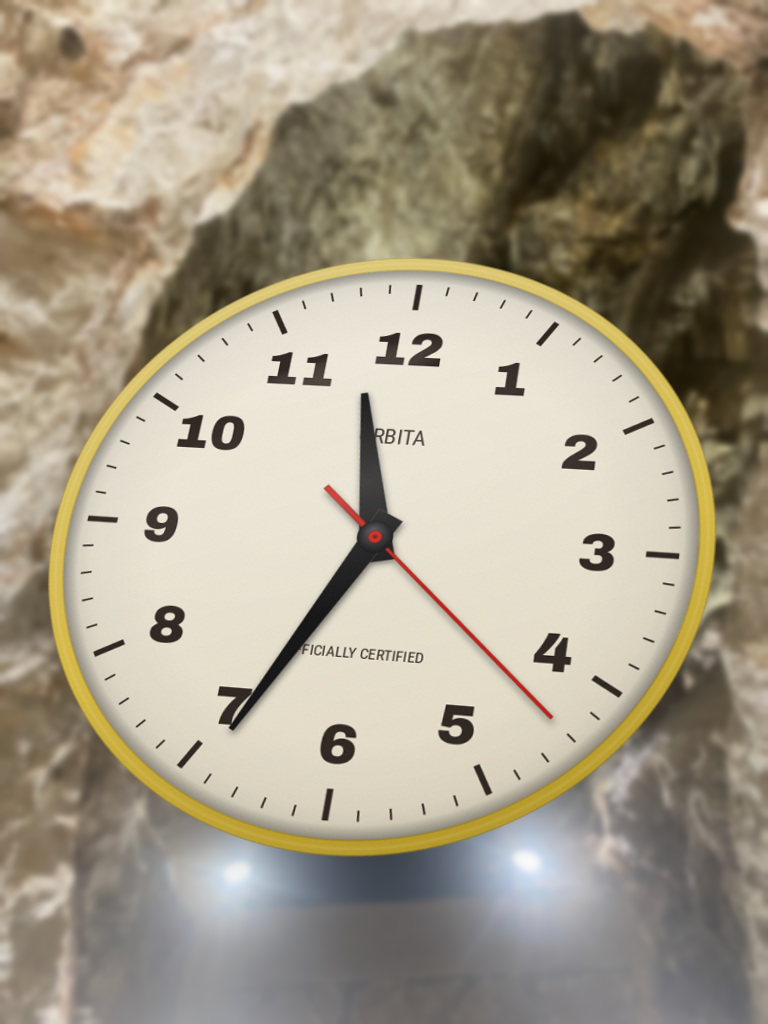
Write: 11:34:22
